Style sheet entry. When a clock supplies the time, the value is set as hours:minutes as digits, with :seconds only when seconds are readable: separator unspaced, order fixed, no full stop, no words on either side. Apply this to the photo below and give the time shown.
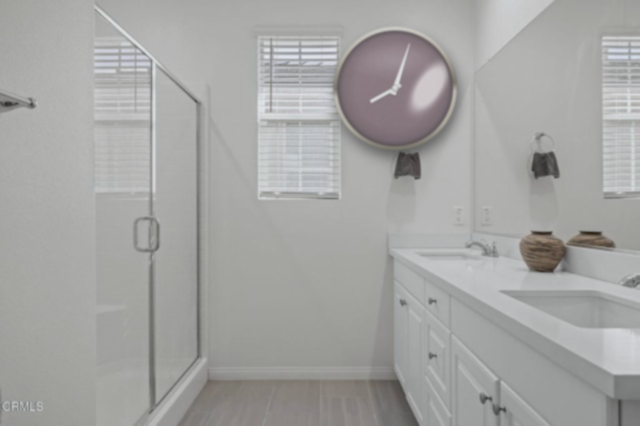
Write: 8:03
